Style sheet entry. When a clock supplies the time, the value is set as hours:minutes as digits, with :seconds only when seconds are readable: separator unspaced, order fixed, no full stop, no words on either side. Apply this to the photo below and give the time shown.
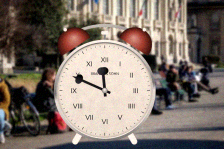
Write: 11:49
